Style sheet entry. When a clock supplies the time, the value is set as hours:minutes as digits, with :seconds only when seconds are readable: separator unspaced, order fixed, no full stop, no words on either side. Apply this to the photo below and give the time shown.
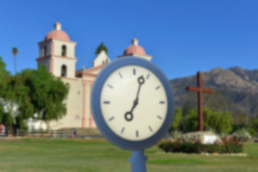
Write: 7:03
